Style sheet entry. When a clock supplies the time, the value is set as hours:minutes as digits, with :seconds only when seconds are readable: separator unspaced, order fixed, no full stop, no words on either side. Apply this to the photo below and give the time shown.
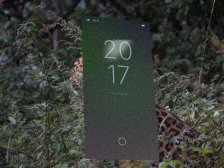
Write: 20:17
